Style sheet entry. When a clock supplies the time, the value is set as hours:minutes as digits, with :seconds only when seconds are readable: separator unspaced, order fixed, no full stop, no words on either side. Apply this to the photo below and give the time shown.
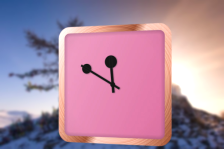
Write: 11:50
